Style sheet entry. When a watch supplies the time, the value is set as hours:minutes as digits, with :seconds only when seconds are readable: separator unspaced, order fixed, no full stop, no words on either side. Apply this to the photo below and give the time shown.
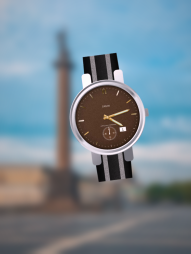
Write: 4:13
